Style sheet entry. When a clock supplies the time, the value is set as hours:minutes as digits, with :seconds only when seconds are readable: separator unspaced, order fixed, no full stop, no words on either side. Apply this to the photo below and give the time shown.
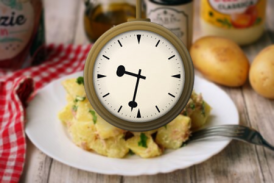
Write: 9:32
